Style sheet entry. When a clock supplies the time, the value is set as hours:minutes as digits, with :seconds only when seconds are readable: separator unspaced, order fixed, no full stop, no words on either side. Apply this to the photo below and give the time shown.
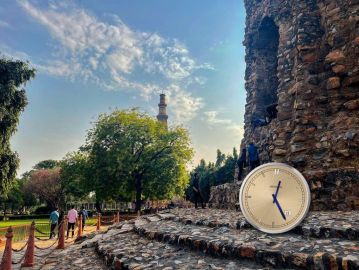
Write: 12:25
